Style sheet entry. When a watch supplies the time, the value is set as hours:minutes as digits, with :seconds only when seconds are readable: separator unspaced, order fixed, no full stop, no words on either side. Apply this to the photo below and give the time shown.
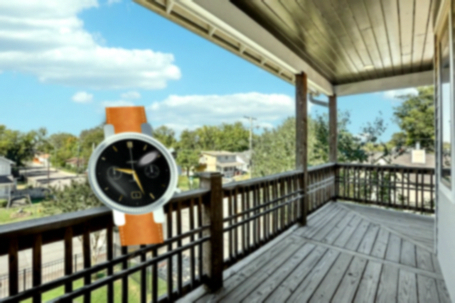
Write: 9:27
